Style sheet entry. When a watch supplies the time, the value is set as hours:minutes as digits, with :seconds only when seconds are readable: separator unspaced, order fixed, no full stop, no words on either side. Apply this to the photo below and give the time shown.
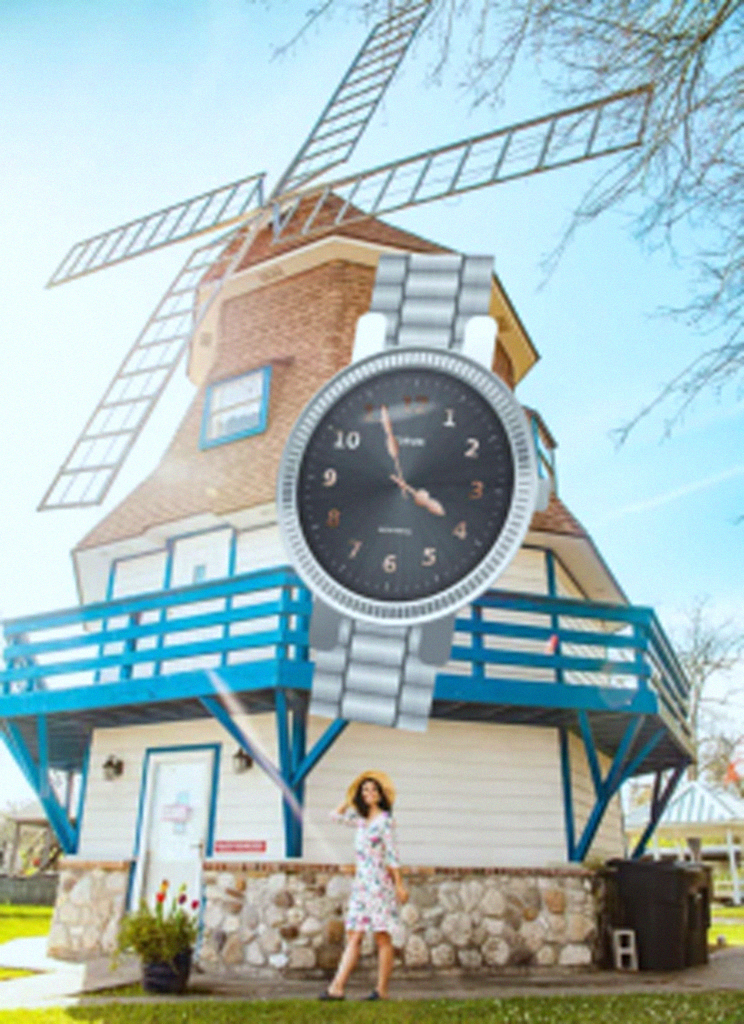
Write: 3:56
